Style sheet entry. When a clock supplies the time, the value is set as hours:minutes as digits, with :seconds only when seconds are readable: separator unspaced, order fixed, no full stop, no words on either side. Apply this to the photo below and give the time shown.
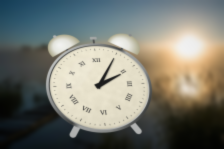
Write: 2:05
